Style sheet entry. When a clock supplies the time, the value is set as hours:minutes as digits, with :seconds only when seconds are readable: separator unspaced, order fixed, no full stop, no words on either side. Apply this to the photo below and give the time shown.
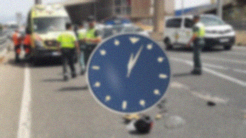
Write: 12:03
